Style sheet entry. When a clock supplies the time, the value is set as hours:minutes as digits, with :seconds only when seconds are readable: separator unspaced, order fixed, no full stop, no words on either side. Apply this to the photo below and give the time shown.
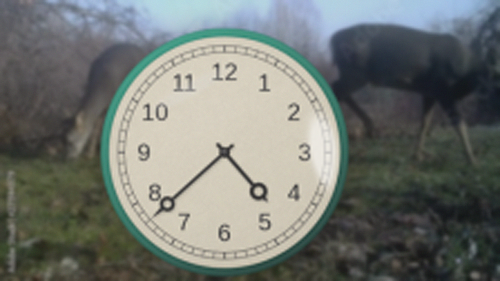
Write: 4:38
